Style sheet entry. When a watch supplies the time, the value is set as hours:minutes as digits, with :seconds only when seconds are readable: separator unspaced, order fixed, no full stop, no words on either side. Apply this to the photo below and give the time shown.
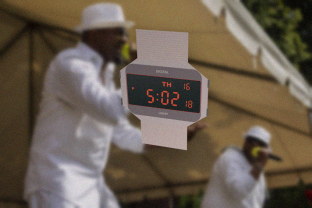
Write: 5:02:18
